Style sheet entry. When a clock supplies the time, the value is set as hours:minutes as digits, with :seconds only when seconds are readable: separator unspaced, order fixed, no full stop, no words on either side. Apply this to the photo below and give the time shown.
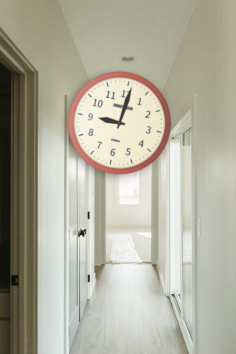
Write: 9:01
